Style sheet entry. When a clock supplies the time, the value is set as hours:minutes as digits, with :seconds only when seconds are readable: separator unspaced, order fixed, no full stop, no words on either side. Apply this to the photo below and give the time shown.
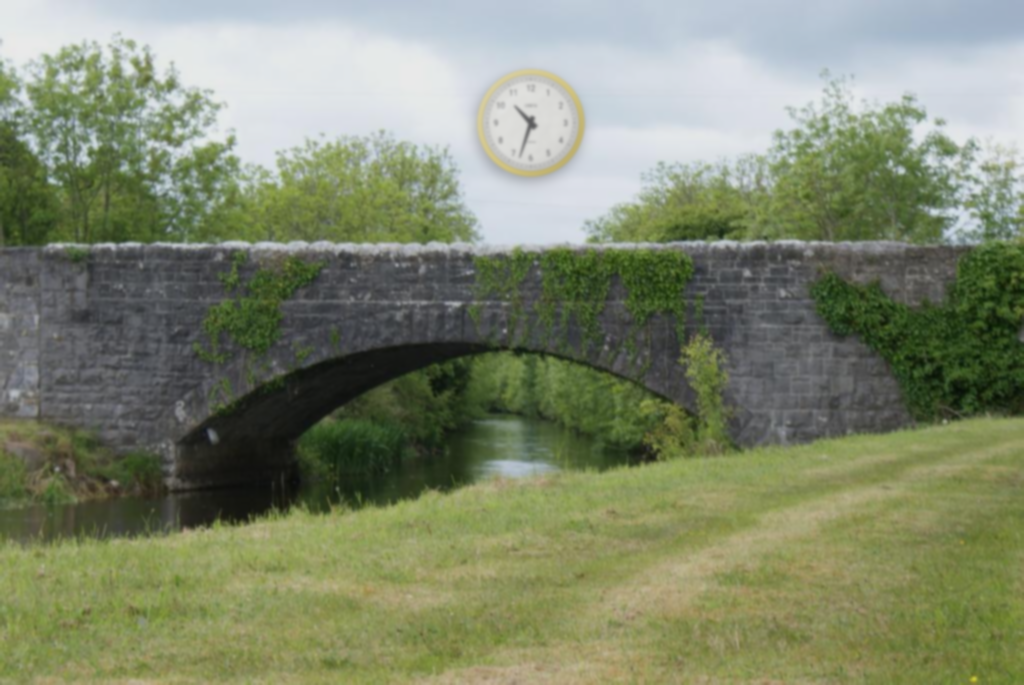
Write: 10:33
